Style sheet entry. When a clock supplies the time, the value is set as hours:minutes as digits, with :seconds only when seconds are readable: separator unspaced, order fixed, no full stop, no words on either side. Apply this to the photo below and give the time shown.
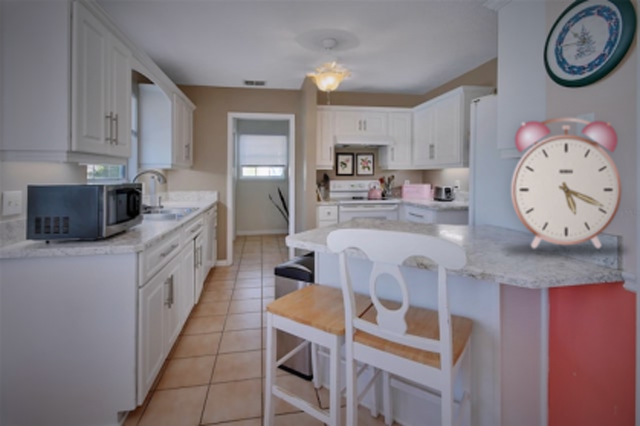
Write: 5:19
